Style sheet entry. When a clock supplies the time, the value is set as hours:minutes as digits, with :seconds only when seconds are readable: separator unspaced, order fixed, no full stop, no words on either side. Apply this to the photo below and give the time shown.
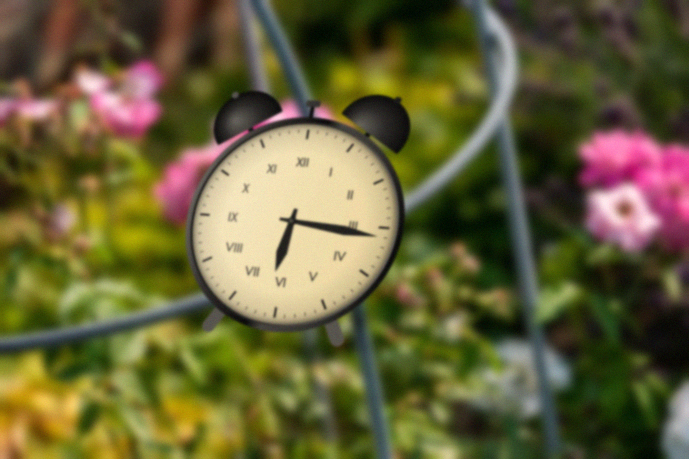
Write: 6:16
